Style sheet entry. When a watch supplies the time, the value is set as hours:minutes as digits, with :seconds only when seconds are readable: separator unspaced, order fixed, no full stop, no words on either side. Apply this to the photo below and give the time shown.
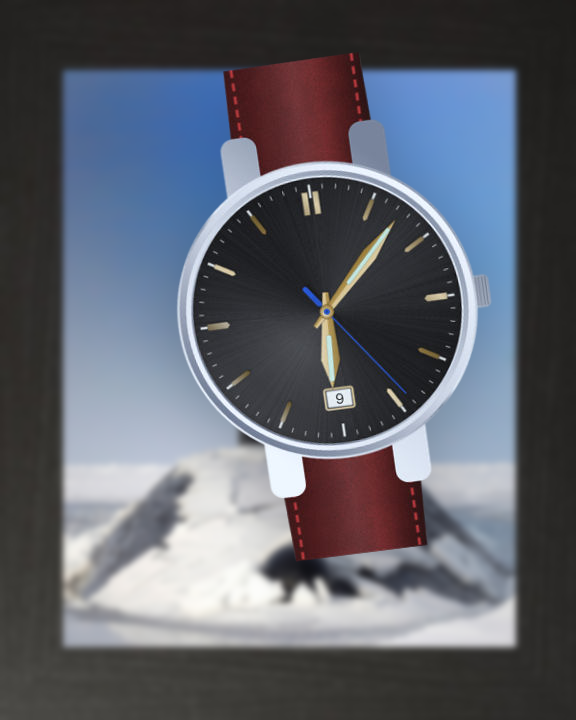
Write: 6:07:24
